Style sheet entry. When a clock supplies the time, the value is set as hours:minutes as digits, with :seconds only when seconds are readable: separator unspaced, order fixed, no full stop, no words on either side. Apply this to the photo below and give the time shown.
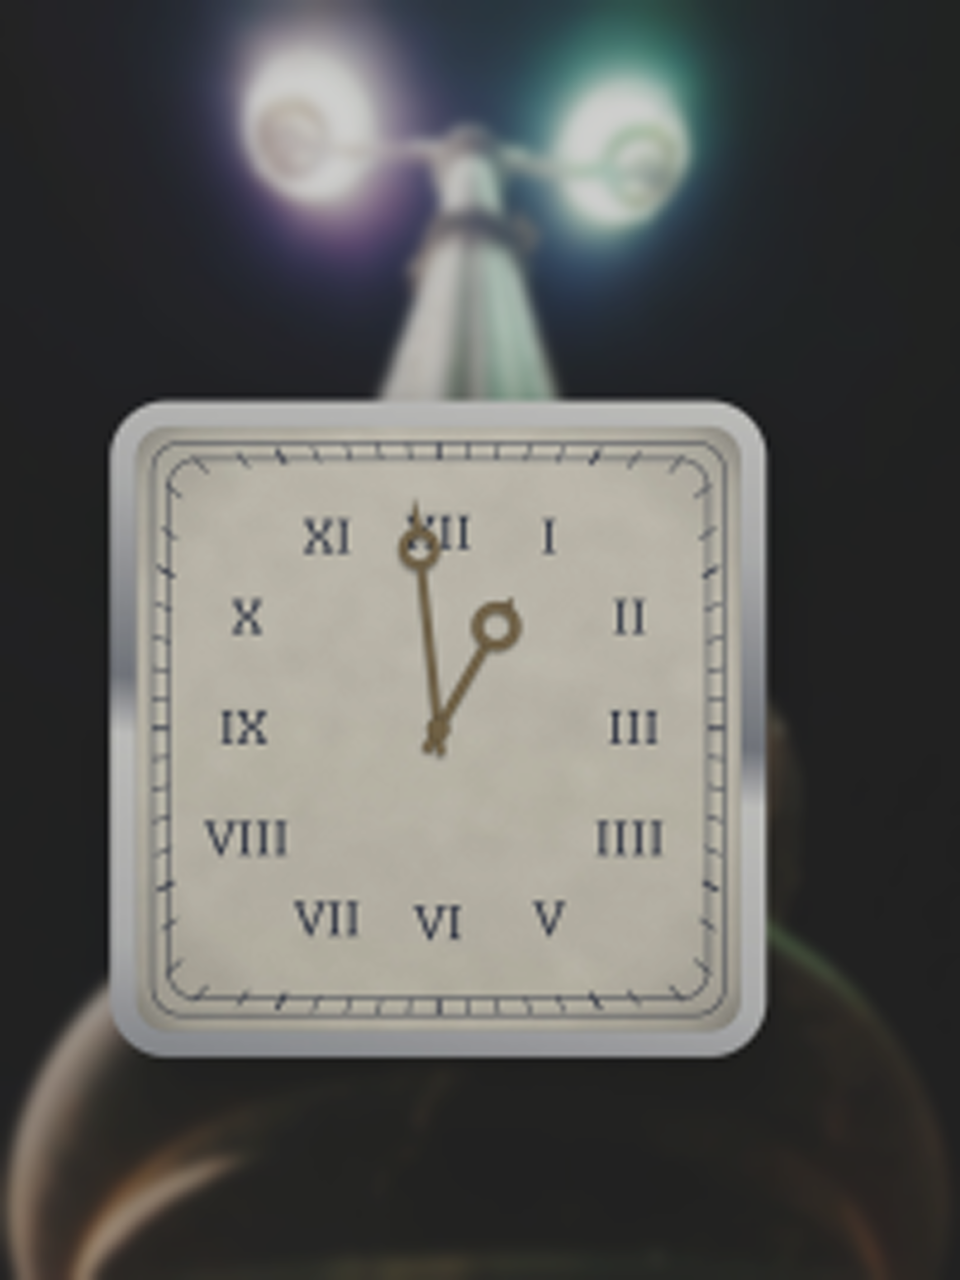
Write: 12:59
